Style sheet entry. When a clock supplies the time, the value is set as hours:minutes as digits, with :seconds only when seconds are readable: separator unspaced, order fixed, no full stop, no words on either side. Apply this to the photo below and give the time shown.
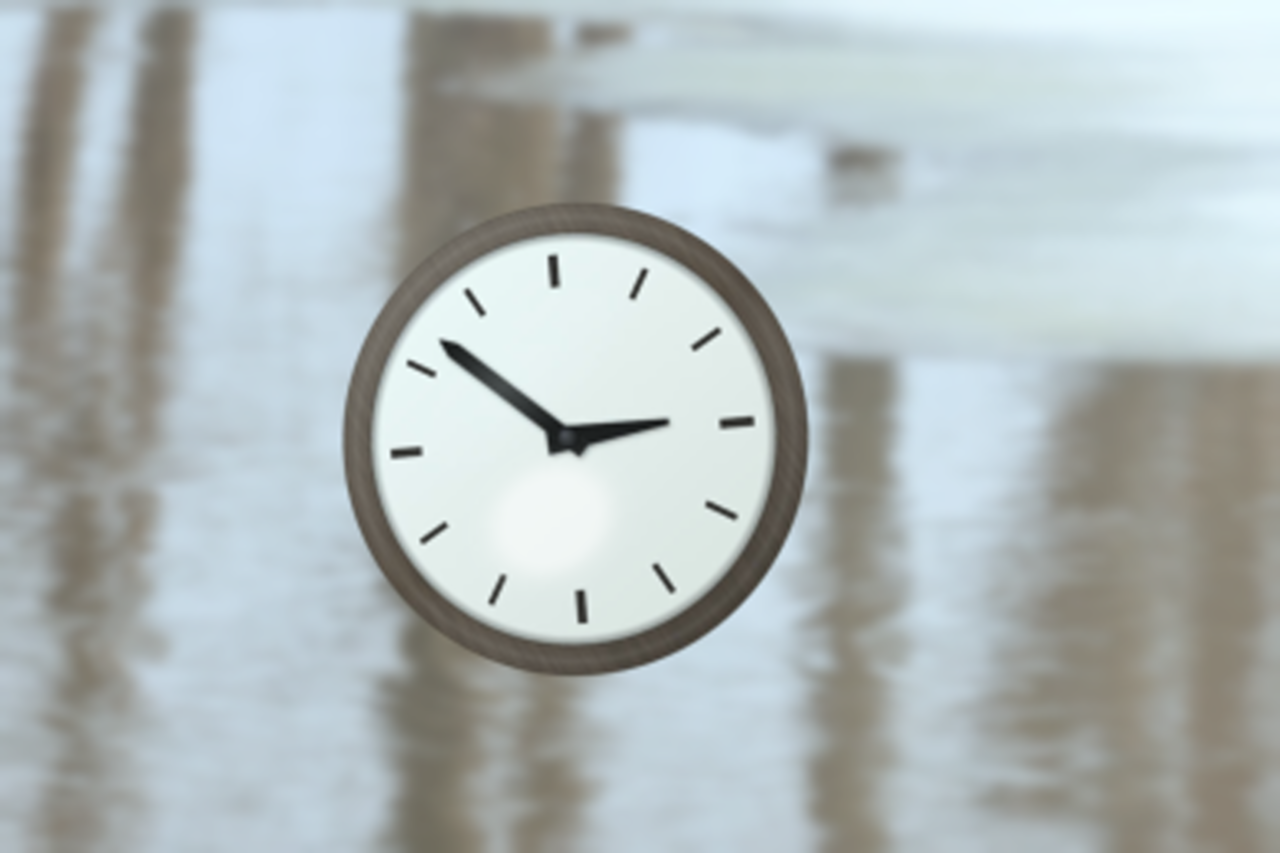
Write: 2:52
